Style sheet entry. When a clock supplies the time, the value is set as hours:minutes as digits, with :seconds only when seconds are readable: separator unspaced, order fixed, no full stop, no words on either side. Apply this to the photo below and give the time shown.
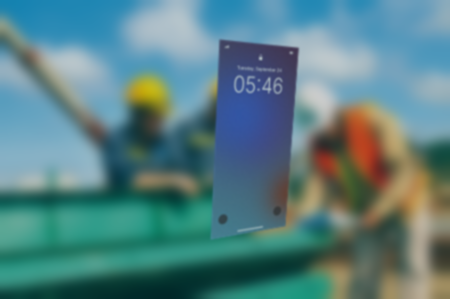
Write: 5:46
